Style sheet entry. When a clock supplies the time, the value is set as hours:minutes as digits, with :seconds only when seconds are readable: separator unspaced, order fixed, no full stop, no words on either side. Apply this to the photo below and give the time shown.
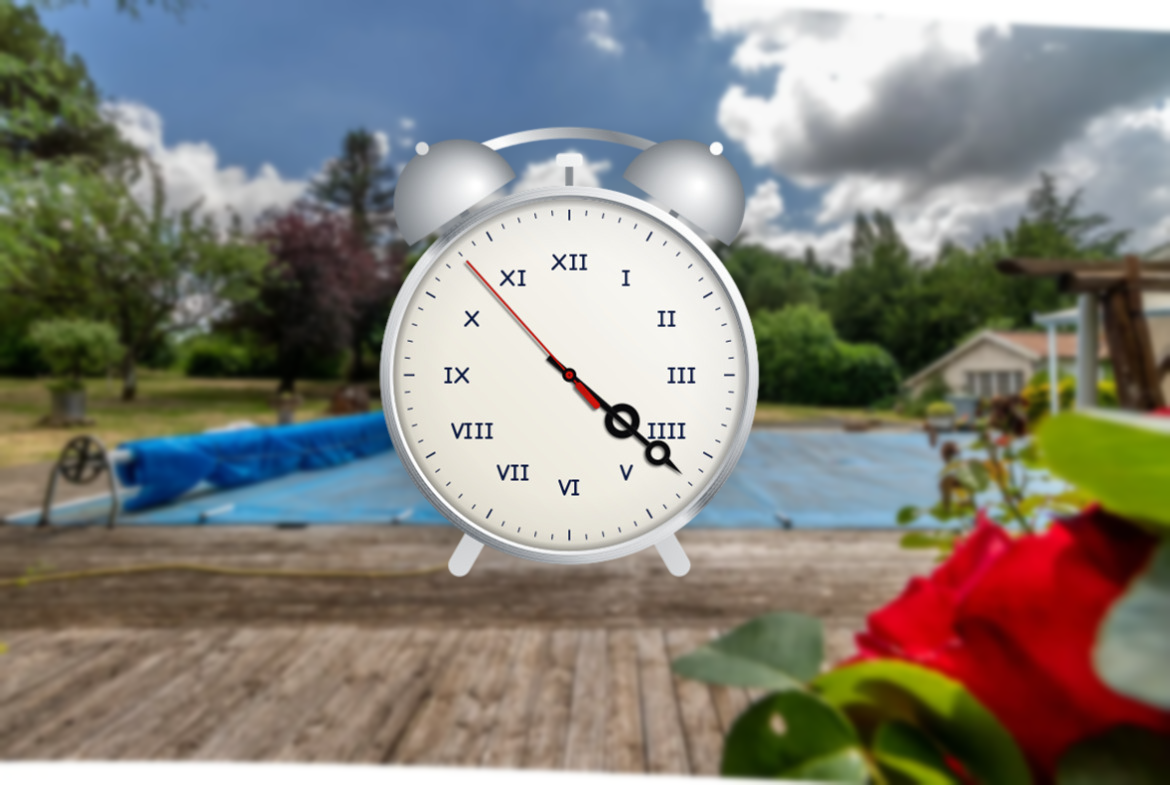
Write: 4:21:53
